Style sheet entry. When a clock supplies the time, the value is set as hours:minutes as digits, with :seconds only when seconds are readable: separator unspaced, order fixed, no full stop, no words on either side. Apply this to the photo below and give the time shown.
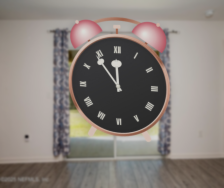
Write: 11:54
